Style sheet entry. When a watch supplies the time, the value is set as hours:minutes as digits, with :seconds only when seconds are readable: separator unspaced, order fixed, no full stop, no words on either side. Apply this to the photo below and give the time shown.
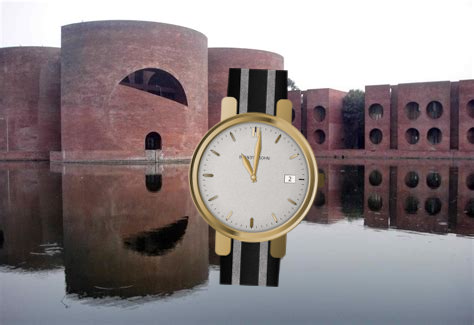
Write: 11:01
